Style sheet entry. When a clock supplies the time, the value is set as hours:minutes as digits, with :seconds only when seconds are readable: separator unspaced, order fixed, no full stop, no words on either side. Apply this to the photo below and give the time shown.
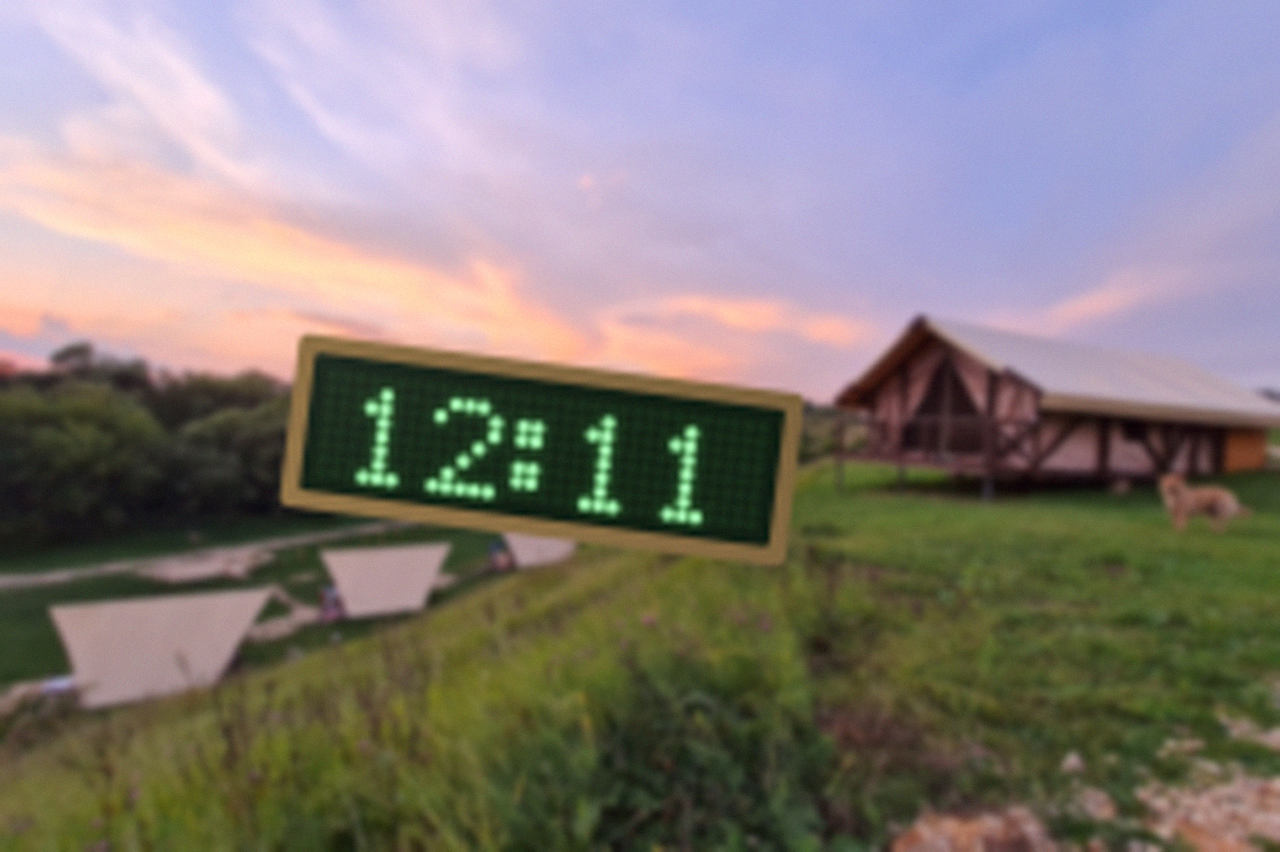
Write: 12:11
